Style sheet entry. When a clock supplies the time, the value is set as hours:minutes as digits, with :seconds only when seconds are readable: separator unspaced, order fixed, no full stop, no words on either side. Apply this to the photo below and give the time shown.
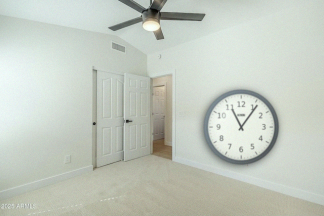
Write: 11:06
